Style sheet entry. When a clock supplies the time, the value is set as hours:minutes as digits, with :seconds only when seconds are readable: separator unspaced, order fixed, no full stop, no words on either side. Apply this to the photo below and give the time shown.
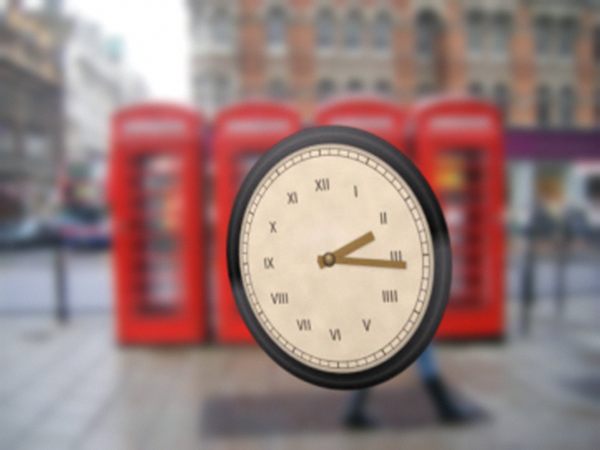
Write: 2:16
